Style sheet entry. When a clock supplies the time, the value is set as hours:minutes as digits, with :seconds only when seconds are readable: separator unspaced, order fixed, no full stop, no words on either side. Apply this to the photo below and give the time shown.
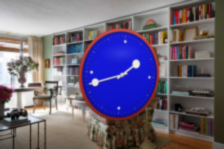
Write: 1:42
